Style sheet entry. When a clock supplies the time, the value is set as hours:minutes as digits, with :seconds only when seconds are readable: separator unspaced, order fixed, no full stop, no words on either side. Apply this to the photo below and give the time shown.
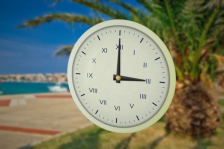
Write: 3:00
